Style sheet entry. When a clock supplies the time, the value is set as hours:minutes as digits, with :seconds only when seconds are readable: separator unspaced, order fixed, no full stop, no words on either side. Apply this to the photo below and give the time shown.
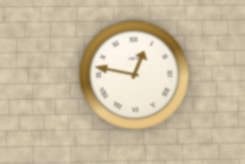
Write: 12:47
